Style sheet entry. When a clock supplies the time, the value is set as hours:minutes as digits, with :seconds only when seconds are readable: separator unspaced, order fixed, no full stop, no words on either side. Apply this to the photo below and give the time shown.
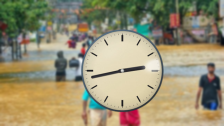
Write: 2:43
